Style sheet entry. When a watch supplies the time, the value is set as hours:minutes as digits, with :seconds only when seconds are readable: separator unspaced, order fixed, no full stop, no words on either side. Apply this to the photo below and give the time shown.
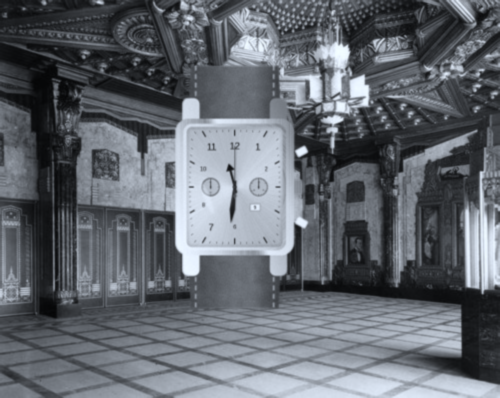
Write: 11:31
